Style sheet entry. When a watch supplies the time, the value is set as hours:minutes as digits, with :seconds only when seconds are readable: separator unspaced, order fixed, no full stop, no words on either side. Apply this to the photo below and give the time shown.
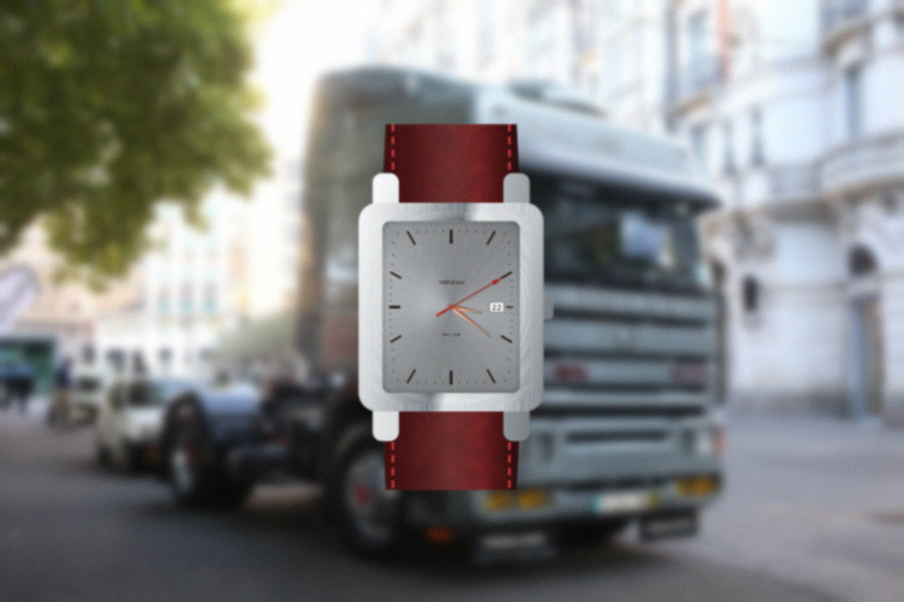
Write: 3:21:10
